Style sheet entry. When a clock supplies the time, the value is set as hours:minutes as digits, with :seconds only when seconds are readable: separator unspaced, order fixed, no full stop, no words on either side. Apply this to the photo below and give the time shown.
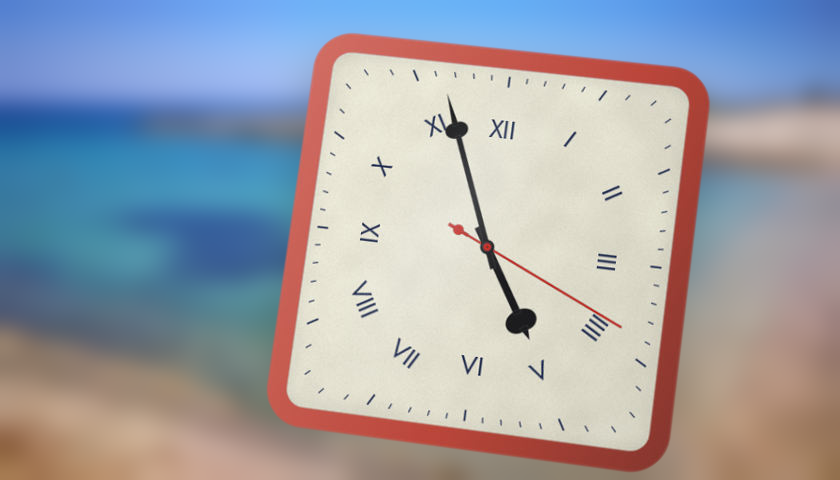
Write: 4:56:19
